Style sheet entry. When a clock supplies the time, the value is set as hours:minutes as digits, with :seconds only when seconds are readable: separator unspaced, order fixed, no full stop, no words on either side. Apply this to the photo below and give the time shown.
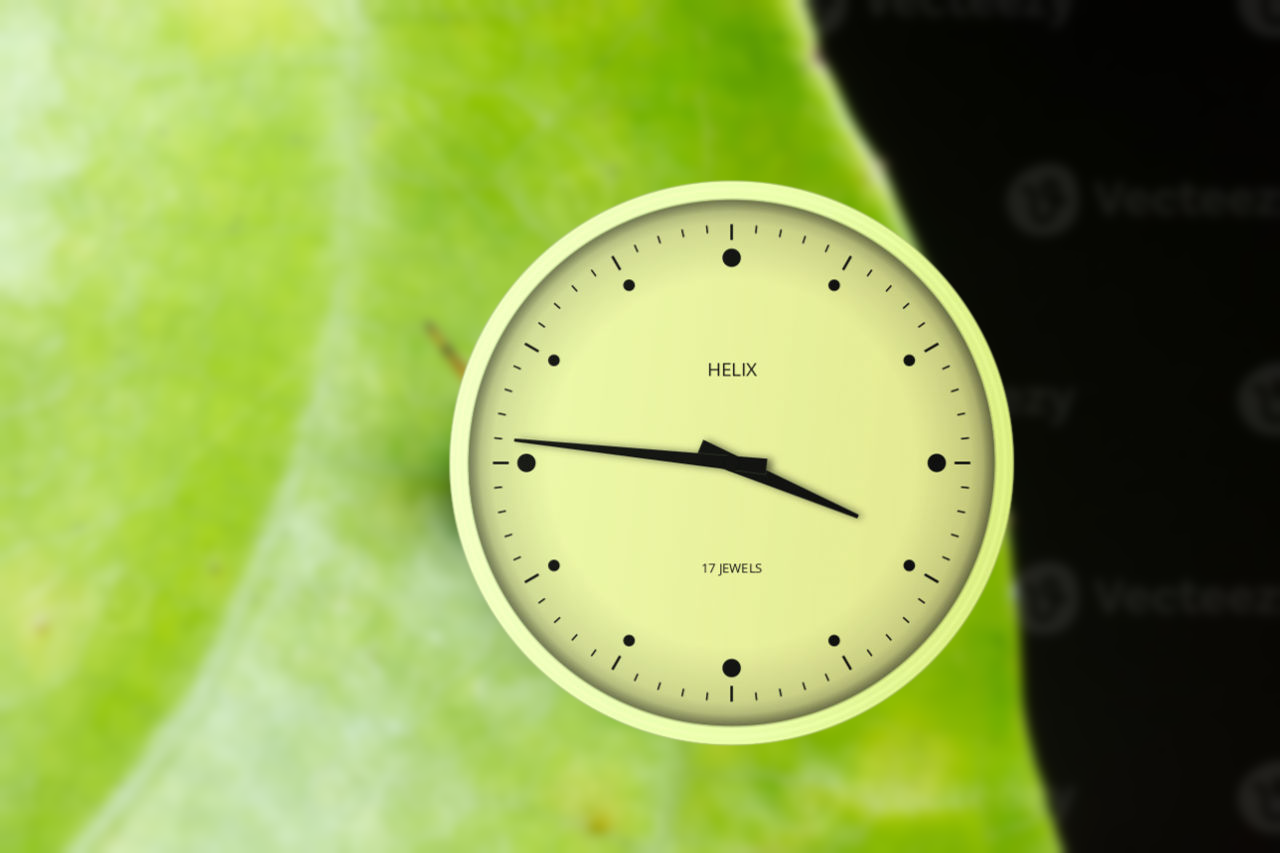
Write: 3:46
